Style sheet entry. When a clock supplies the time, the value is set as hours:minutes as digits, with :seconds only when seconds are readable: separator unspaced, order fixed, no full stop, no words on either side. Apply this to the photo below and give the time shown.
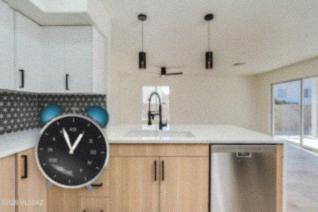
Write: 12:56
